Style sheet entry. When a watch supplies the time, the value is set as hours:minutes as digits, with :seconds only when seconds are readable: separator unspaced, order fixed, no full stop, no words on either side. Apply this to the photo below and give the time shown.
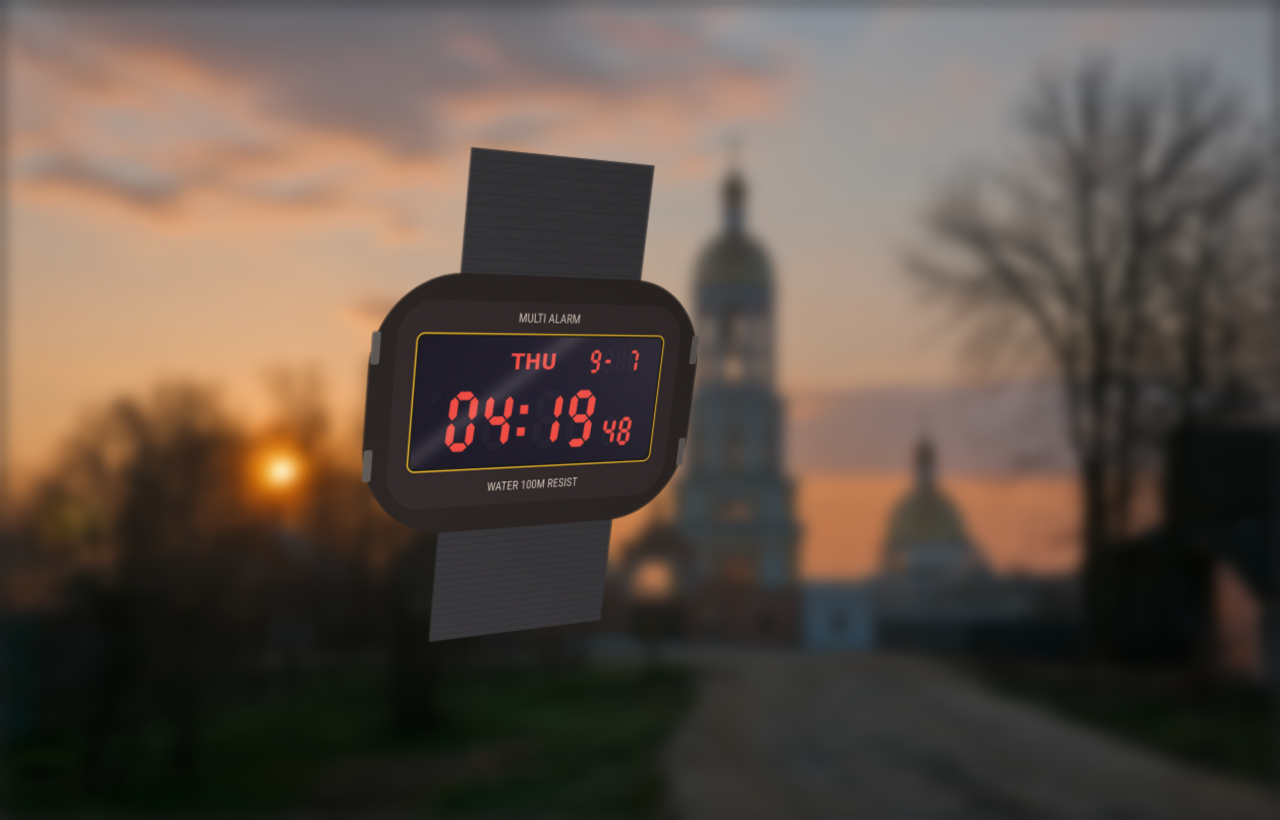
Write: 4:19:48
